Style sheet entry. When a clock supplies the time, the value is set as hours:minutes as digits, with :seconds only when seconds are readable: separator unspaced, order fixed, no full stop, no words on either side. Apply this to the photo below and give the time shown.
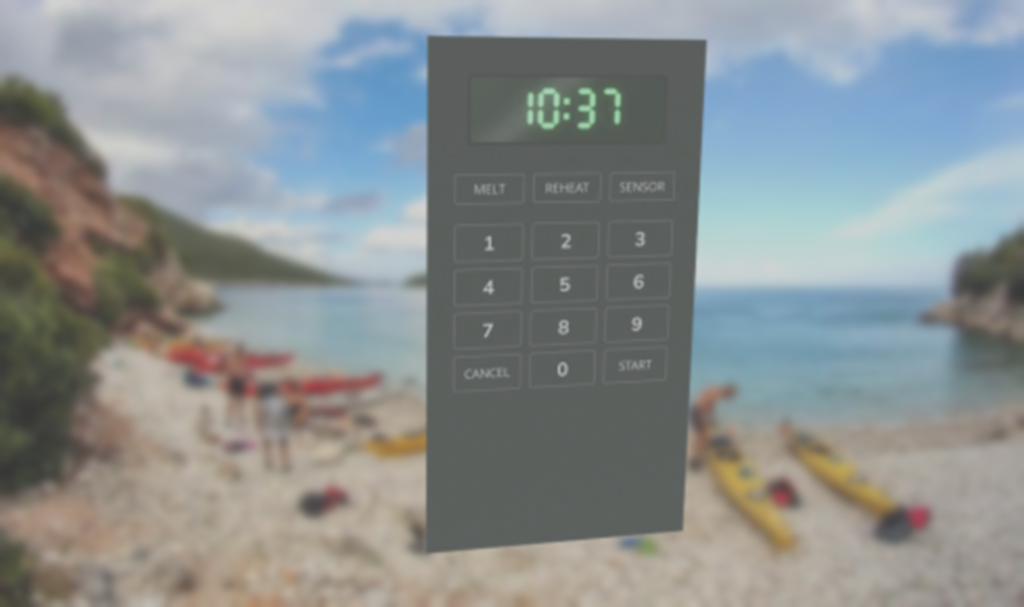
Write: 10:37
